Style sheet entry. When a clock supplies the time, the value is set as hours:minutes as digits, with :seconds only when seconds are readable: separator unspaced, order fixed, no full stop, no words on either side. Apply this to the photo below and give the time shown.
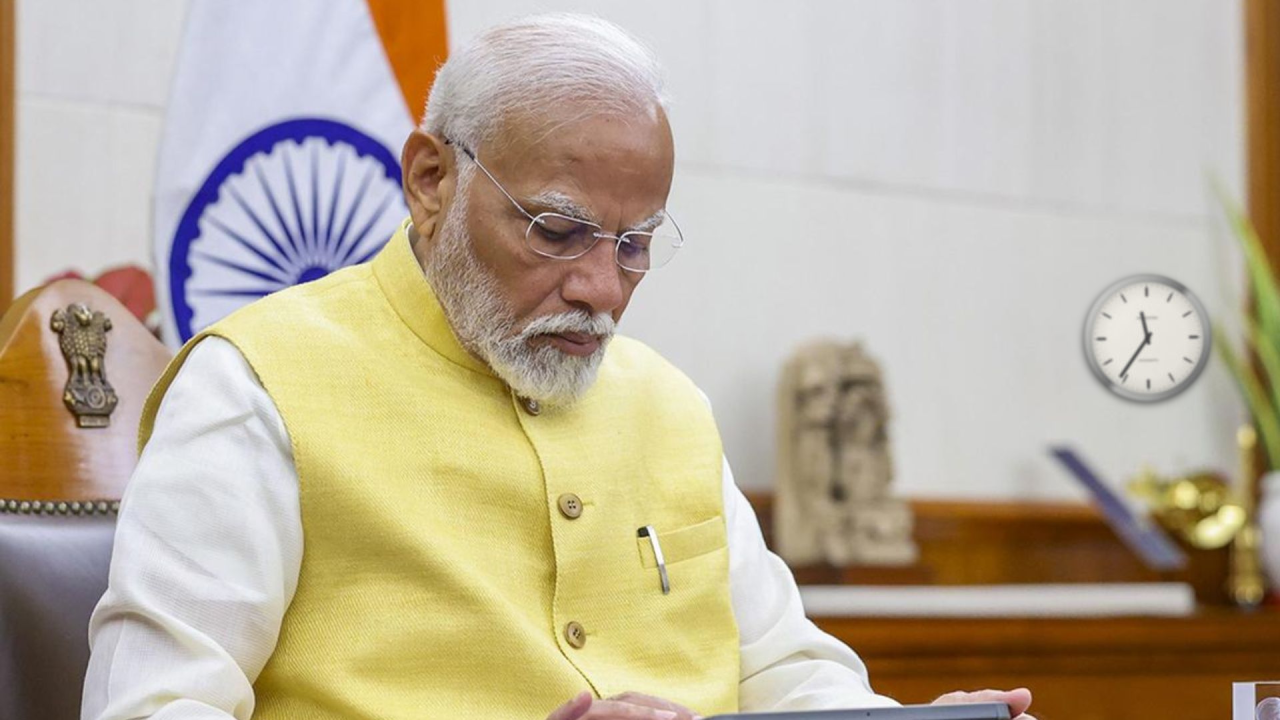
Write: 11:36
